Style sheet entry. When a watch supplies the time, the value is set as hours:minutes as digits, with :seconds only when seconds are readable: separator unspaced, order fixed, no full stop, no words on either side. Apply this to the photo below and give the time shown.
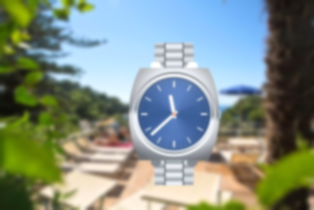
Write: 11:38
